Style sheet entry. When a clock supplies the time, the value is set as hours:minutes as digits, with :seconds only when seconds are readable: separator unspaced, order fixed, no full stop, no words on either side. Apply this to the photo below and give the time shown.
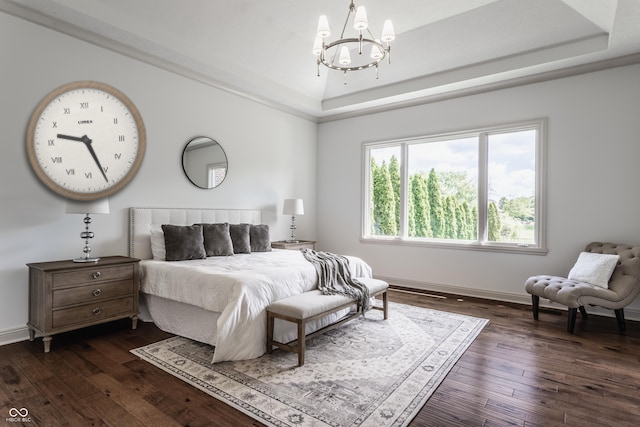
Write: 9:26
